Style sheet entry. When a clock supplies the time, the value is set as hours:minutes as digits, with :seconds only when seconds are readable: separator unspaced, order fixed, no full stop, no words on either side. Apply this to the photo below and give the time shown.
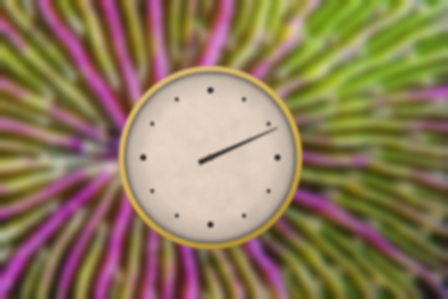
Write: 2:11
